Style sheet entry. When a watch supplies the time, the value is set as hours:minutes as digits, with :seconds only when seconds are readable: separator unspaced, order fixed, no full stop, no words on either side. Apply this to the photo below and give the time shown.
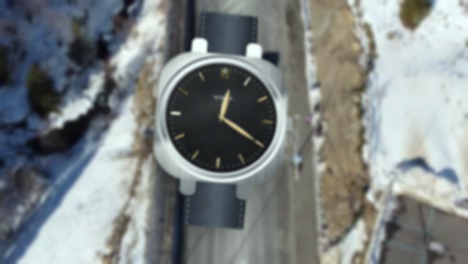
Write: 12:20
